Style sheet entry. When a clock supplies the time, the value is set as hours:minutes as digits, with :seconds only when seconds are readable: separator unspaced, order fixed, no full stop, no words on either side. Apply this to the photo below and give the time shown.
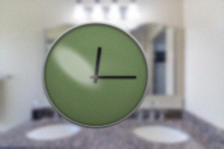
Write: 12:15
